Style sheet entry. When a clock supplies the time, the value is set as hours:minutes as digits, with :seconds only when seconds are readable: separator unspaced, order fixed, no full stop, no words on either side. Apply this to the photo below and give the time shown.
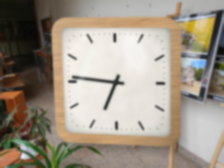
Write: 6:46
